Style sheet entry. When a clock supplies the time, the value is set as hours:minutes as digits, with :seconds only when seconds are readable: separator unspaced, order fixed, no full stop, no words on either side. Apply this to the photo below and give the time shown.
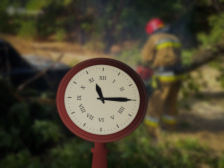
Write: 11:15
